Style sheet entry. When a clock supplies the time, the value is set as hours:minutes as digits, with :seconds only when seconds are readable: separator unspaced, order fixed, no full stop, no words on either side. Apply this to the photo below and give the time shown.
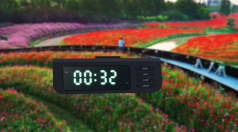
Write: 0:32
